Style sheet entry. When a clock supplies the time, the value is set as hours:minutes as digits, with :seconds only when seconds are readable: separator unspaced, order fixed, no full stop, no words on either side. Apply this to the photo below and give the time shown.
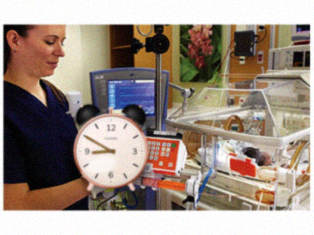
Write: 8:50
